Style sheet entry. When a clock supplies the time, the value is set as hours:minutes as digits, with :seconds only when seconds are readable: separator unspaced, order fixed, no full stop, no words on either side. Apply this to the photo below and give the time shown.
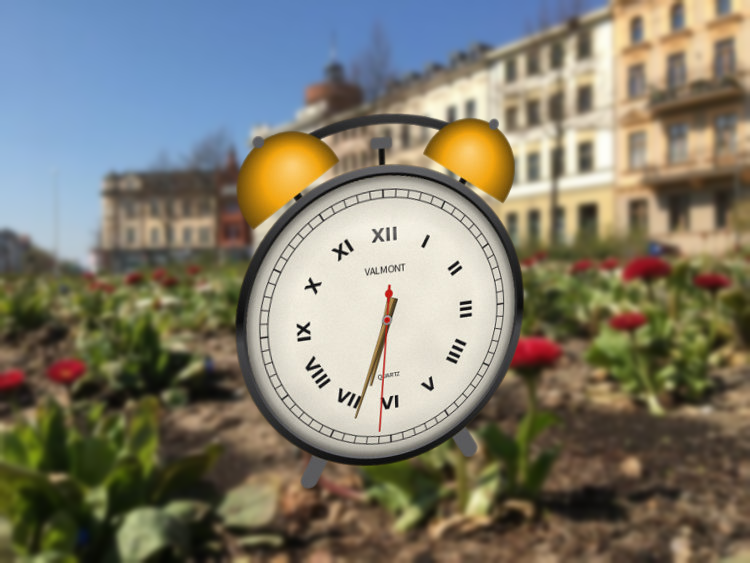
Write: 6:33:31
